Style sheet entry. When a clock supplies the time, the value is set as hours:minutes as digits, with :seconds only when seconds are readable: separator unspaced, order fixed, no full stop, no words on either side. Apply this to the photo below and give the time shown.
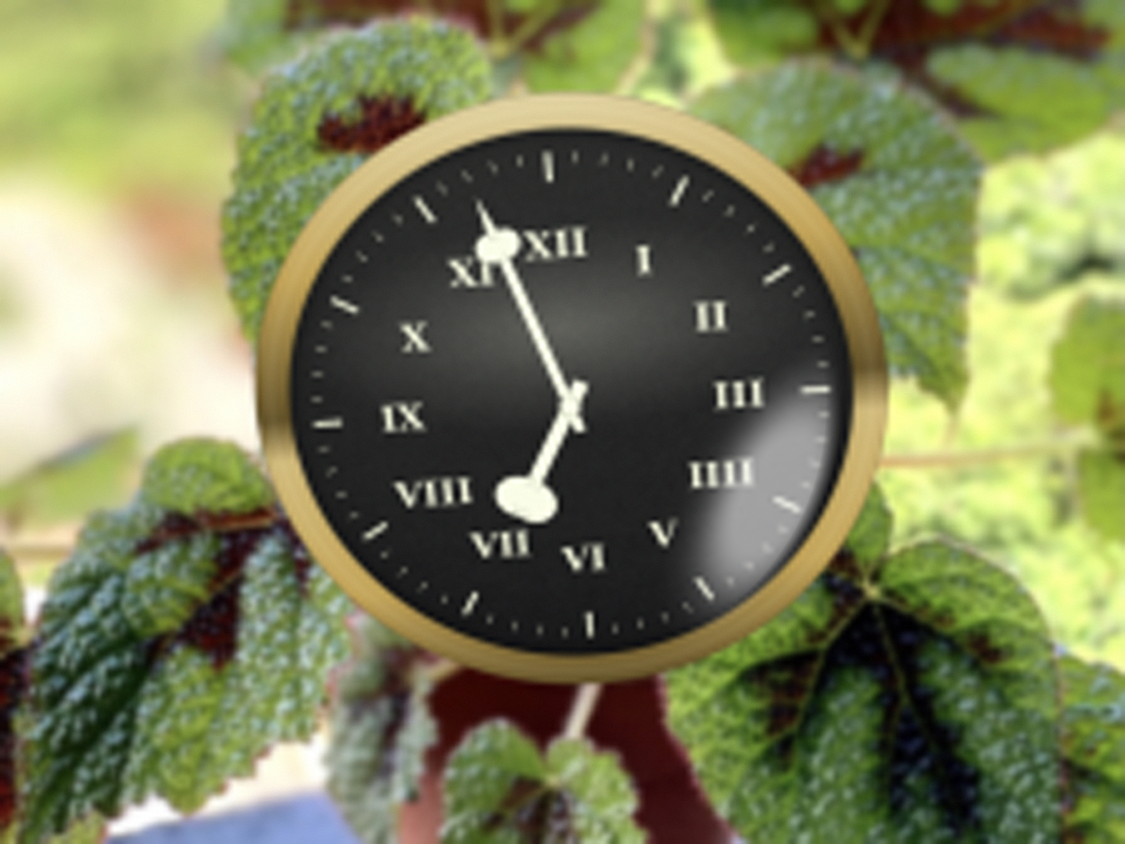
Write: 6:57
